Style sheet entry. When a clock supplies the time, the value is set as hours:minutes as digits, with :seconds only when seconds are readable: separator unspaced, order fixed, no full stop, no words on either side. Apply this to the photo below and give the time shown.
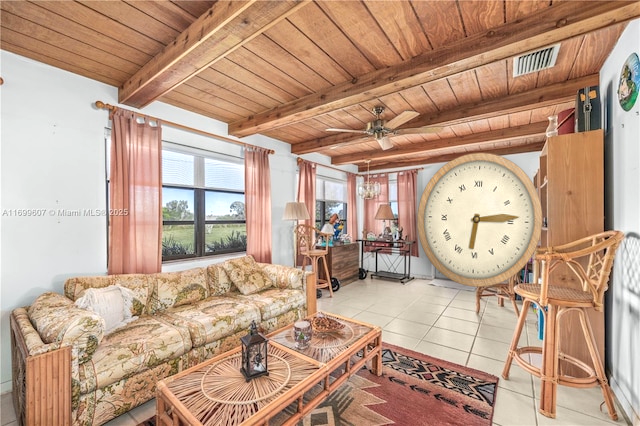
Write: 6:14
